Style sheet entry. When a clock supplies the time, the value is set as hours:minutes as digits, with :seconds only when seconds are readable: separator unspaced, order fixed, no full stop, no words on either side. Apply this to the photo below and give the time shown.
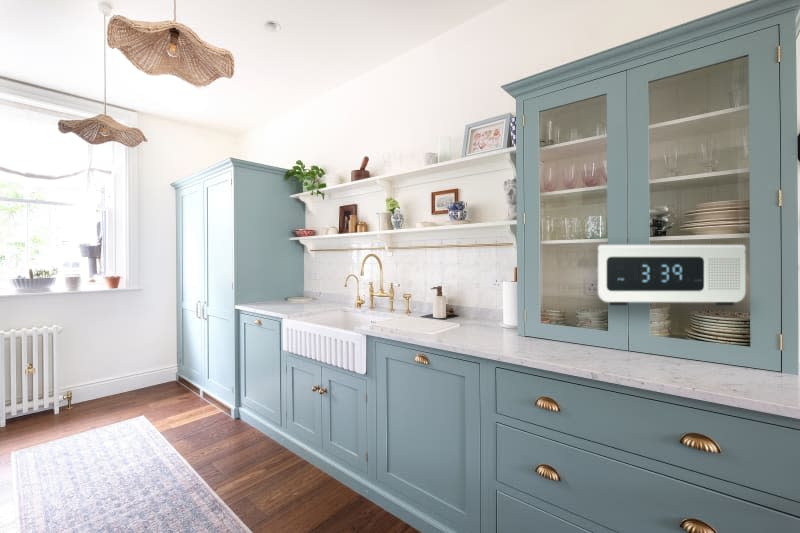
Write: 3:39
